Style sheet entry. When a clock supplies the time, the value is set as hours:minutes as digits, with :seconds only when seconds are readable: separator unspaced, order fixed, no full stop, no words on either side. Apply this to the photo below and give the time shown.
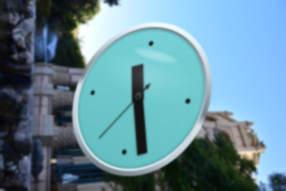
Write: 11:26:36
